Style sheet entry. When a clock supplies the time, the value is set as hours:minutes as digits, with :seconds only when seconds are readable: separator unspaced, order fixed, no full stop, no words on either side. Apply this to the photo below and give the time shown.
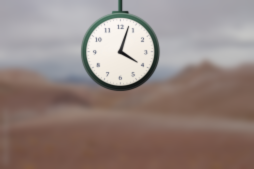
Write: 4:03
